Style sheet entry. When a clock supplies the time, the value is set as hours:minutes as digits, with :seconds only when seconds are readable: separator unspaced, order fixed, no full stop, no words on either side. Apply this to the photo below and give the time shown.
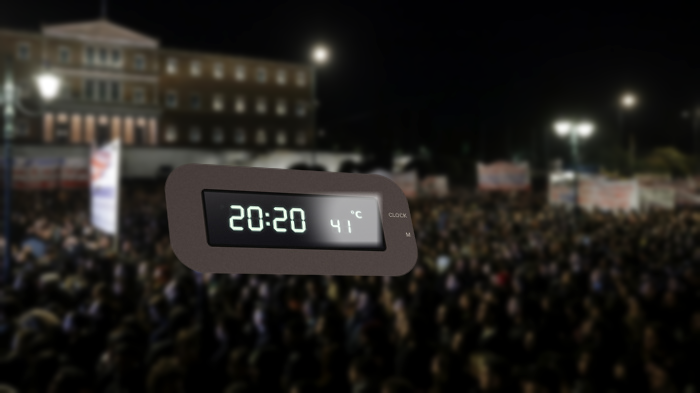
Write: 20:20
